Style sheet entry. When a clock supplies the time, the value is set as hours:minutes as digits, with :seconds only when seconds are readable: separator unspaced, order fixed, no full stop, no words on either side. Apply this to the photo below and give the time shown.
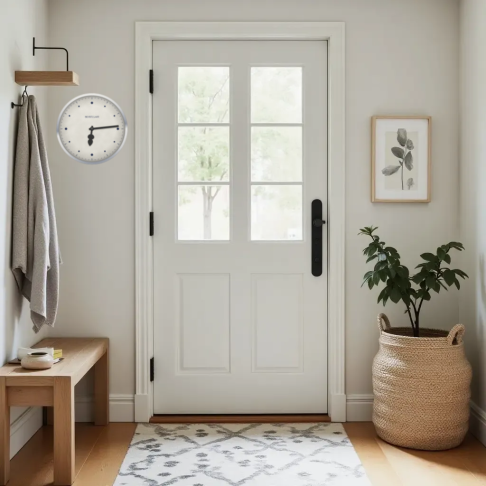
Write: 6:14
